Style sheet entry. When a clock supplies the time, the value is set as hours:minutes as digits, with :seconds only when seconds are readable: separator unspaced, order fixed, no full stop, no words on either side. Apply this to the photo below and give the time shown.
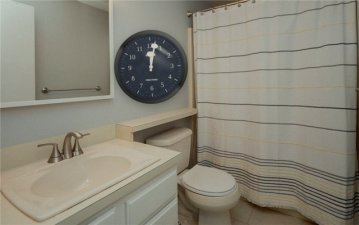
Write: 12:02
